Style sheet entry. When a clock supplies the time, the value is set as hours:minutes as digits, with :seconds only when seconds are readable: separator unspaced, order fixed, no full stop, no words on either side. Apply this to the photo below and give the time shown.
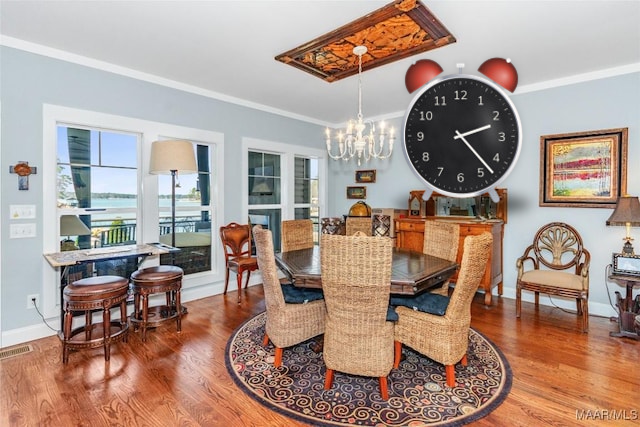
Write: 2:23
